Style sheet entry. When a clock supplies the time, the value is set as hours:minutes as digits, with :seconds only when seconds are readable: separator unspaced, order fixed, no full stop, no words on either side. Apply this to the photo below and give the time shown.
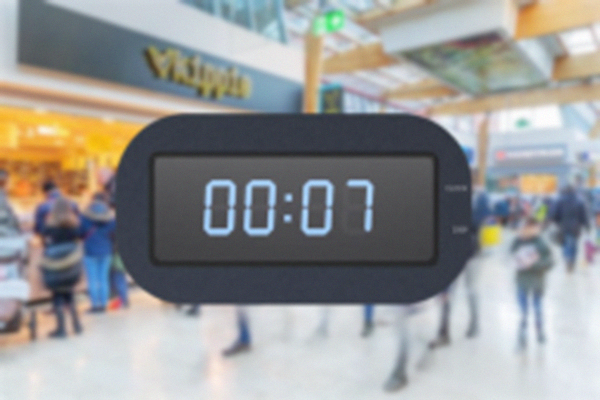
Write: 0:07
